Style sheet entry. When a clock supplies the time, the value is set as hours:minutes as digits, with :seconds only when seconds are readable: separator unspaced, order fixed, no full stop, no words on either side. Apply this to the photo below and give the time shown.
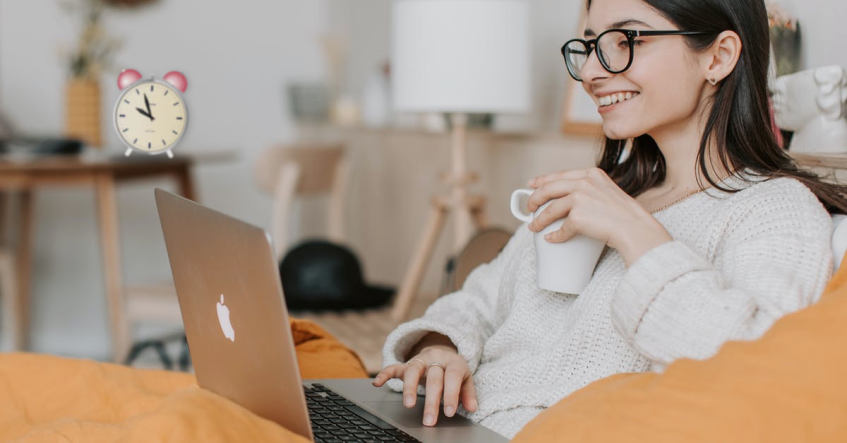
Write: 9:57
